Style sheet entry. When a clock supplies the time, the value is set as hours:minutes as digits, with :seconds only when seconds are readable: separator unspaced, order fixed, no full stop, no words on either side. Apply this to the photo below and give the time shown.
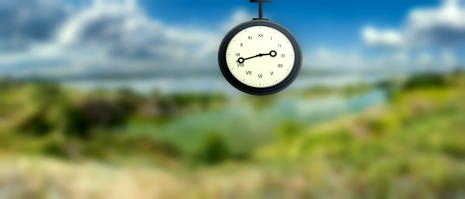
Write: 2:42
